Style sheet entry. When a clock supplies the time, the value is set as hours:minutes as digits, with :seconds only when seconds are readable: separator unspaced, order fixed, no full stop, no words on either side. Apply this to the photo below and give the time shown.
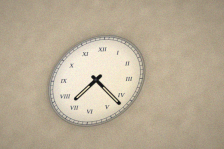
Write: 7:22
